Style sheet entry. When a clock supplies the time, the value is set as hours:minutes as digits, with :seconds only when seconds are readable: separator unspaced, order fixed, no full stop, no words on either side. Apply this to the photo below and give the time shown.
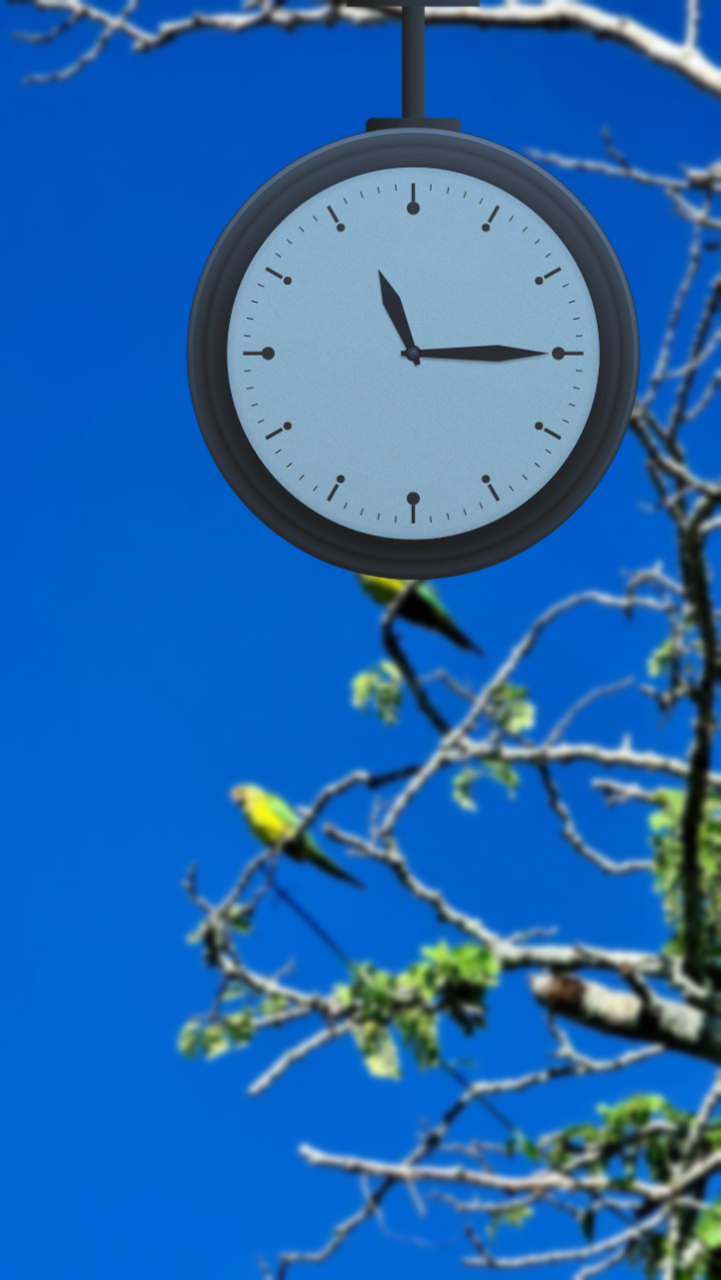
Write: 11:15
